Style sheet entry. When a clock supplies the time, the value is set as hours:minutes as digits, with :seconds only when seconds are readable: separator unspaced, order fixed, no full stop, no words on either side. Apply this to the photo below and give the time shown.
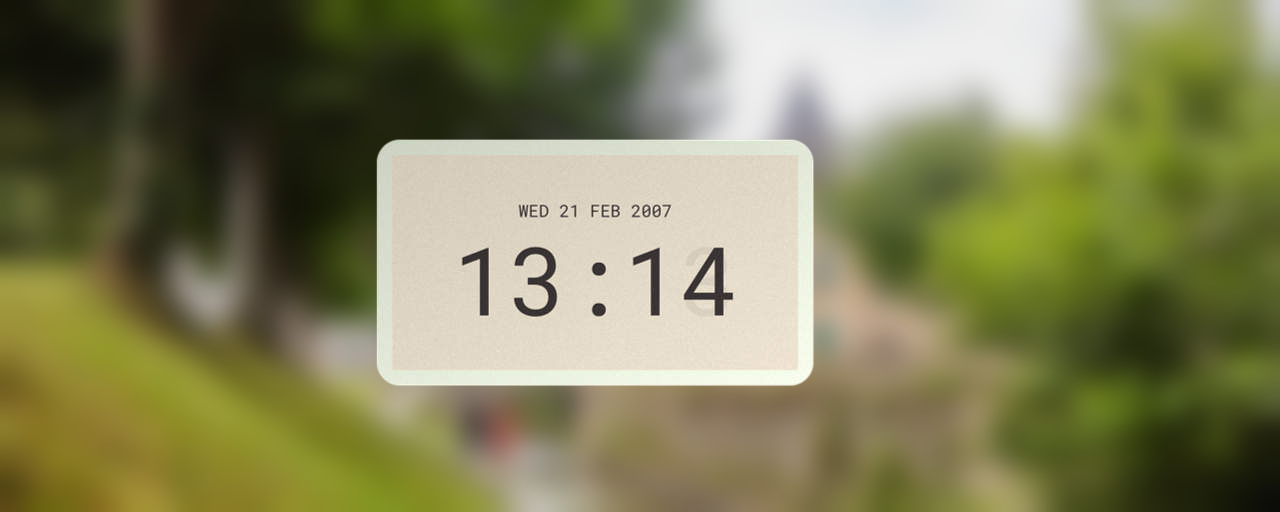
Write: 13:14
